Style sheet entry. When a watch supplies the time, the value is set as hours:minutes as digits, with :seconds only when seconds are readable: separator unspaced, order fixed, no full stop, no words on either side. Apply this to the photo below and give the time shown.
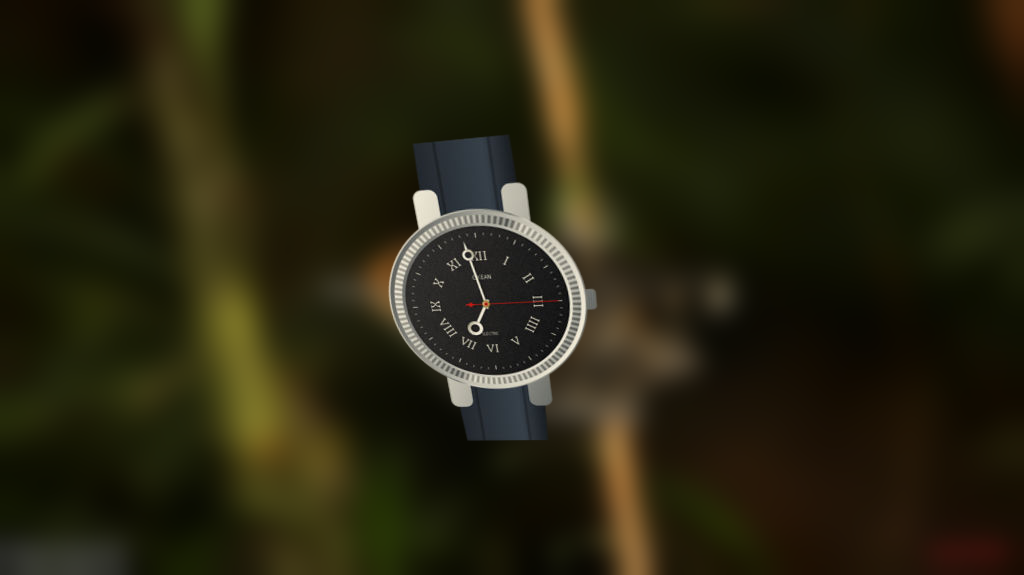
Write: 6:58:15
